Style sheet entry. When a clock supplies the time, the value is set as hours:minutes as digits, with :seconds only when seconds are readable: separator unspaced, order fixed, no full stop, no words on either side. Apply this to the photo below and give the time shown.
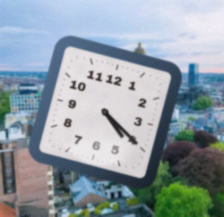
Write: 4:20
